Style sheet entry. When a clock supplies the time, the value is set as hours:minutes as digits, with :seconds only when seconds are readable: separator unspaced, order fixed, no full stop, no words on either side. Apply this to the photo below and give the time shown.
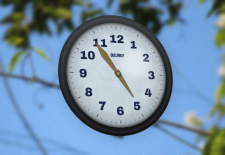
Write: 4:54
